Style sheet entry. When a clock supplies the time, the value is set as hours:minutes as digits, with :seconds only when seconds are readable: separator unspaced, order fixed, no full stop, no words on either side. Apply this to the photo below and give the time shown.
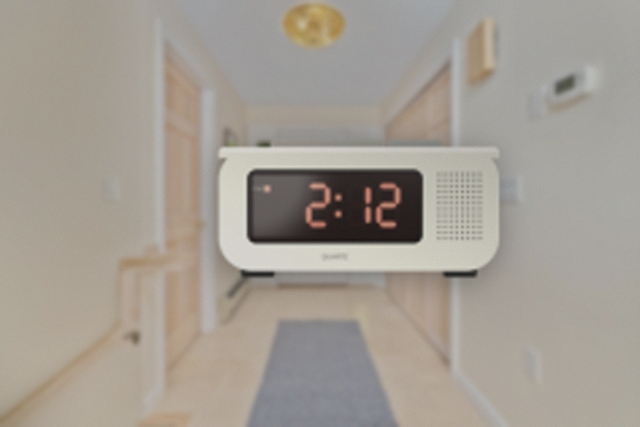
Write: 2:12
